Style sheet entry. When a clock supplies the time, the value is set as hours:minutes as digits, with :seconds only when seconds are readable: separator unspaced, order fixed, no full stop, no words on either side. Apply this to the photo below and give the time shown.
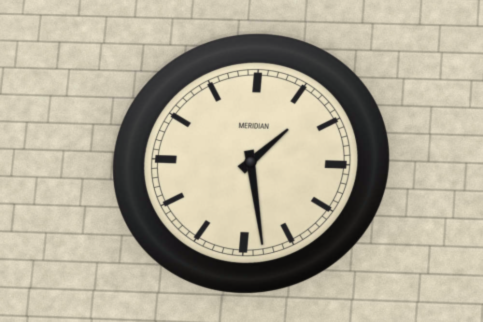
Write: 1:28
